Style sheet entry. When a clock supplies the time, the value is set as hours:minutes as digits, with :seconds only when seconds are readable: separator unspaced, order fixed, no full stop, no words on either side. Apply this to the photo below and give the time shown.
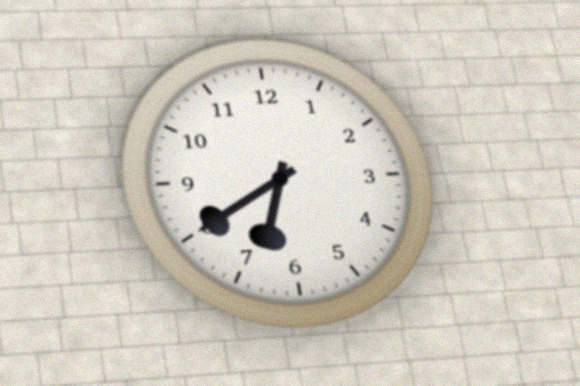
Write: 6:40
